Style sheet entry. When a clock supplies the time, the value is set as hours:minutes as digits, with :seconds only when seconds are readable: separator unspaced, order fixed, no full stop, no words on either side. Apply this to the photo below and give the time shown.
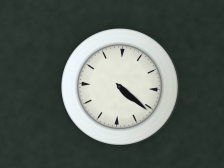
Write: 4:21
